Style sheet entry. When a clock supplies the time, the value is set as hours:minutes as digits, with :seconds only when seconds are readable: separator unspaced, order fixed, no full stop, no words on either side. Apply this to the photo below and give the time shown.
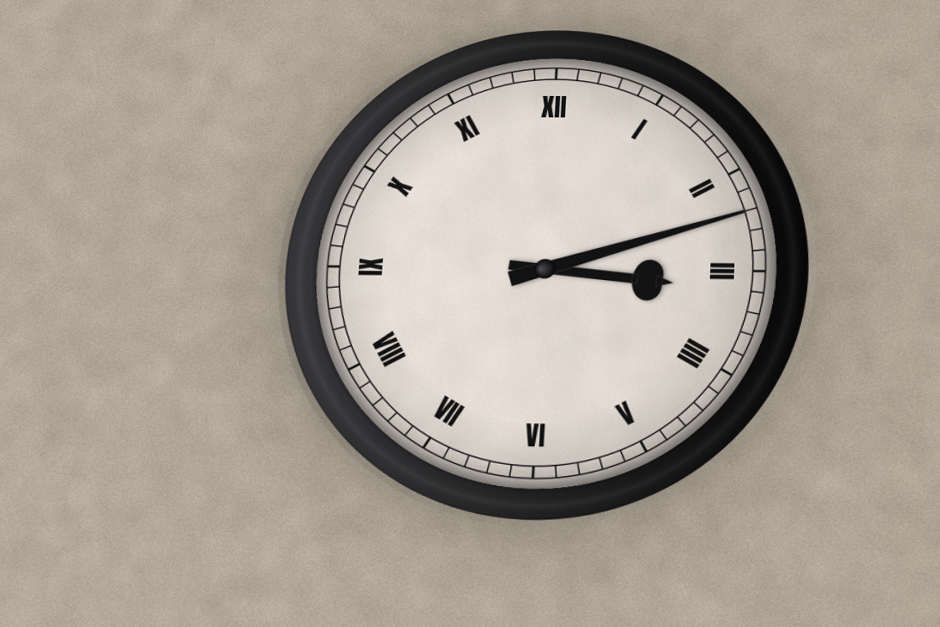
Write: 3:12
